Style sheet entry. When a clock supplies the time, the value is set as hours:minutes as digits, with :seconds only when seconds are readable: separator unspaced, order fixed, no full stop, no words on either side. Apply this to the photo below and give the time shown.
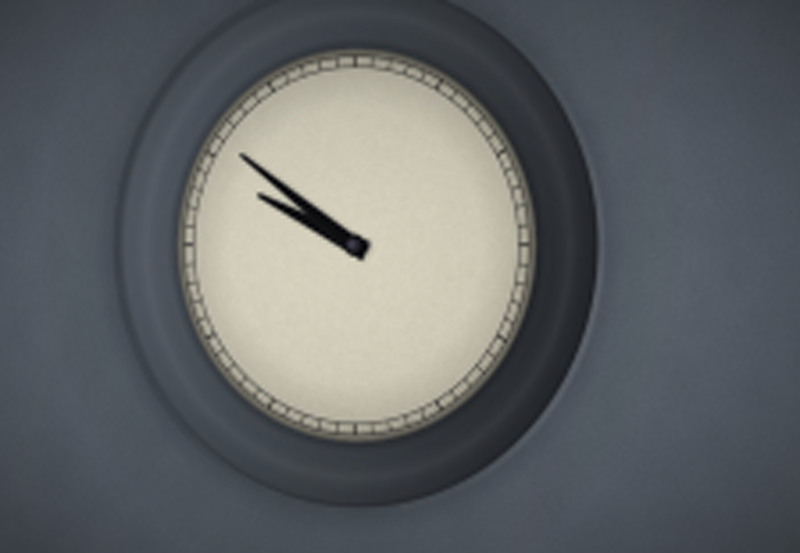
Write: 9:51
